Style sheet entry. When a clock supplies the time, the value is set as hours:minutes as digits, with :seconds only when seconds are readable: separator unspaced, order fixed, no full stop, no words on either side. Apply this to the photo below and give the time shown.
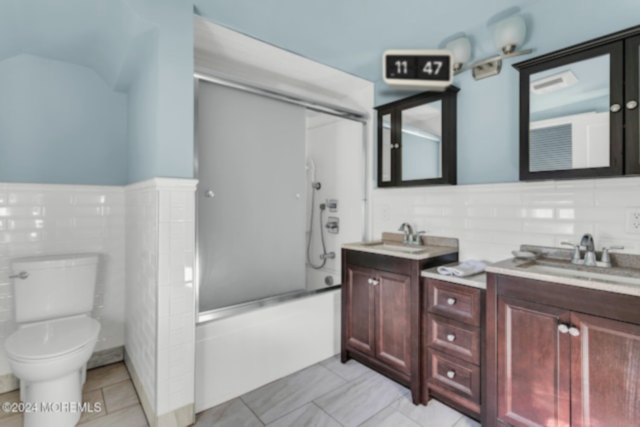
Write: 11:47
